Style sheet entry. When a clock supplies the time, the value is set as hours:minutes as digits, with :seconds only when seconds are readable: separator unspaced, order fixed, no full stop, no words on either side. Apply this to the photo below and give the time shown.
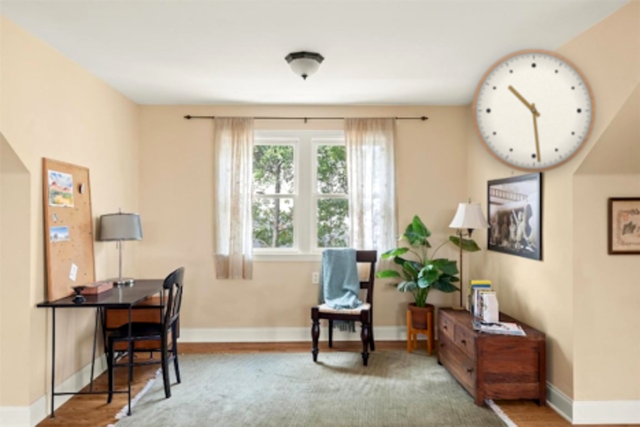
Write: 10:29
